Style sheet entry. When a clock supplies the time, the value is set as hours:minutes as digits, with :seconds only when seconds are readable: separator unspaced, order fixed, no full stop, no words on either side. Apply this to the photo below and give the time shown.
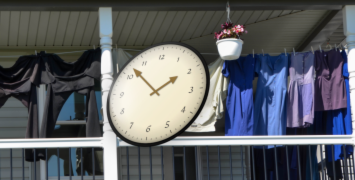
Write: 1:52
